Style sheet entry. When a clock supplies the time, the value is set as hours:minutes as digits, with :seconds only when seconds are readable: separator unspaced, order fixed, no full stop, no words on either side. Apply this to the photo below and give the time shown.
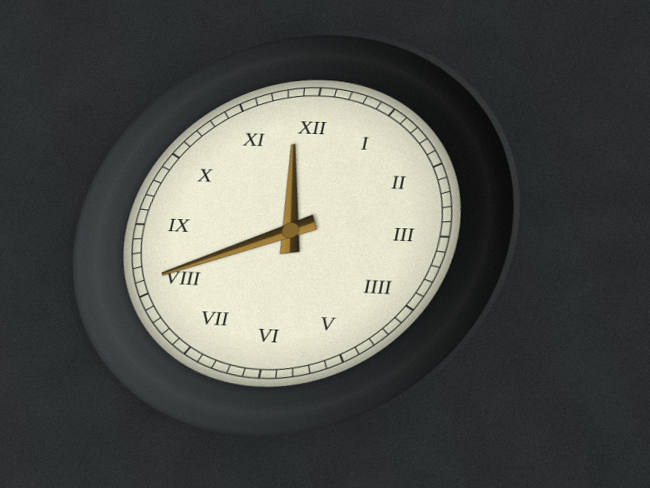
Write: 11:41
